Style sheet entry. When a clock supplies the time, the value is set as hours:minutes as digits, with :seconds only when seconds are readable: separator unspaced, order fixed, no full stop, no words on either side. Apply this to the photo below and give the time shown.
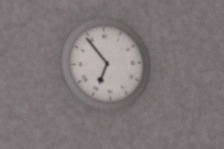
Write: 6:54
